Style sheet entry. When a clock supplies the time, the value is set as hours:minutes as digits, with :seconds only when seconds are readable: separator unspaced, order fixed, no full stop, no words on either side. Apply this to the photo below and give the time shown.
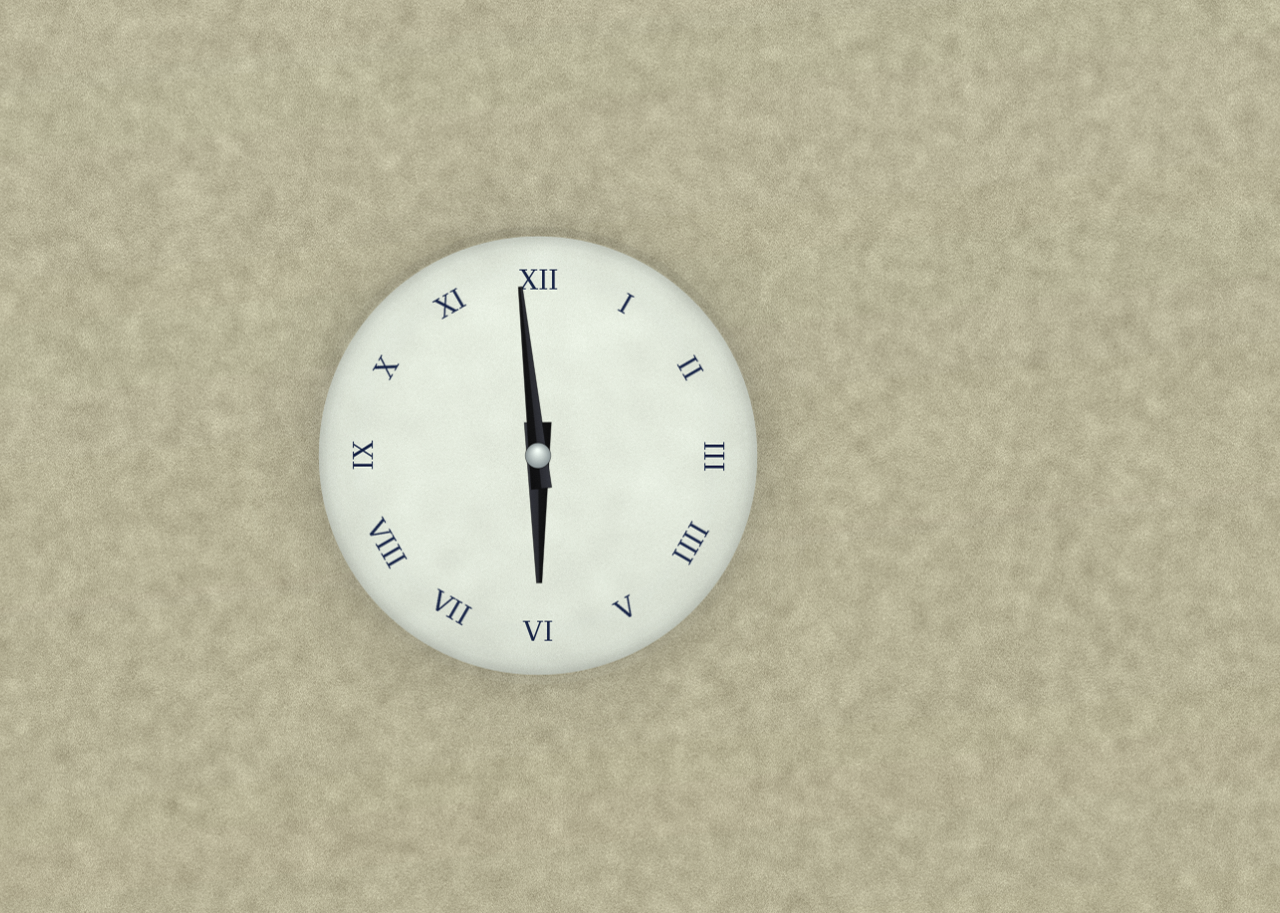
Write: 5:59
